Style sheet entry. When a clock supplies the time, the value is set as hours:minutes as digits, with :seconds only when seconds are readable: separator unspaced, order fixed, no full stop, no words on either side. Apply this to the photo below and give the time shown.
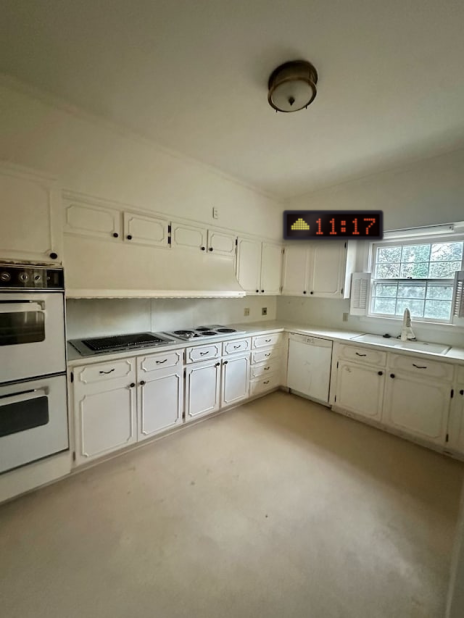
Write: 11:17
